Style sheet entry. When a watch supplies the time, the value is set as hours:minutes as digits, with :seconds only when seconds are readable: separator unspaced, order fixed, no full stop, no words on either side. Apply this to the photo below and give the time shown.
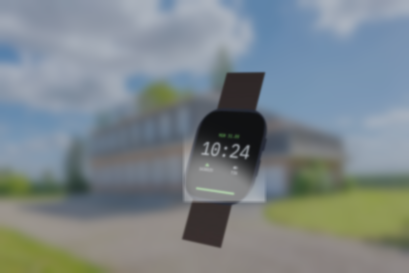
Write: 10:24
